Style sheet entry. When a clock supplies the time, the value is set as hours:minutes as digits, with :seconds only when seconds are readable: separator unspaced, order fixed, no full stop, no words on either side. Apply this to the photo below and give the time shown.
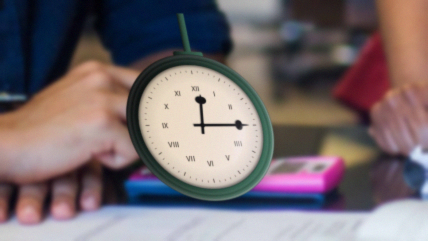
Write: 12:15
